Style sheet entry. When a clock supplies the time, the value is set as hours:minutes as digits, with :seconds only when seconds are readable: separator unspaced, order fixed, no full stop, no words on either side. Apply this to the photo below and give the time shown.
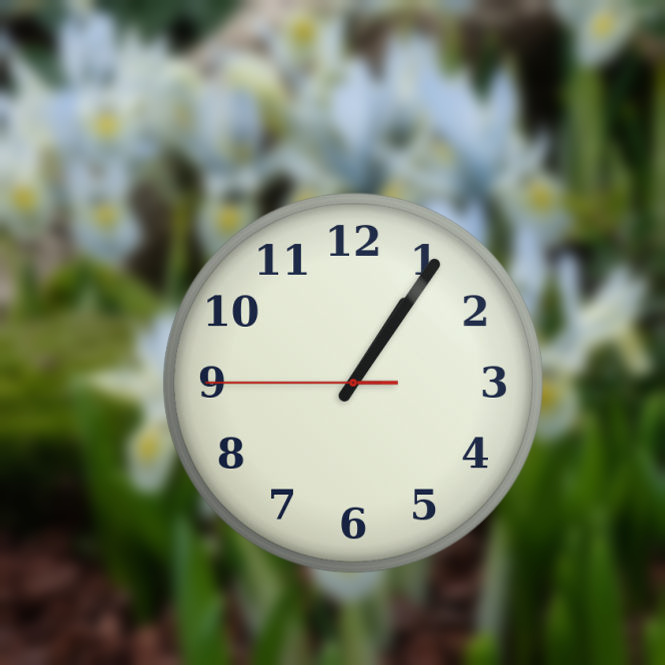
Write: 1:05:45
